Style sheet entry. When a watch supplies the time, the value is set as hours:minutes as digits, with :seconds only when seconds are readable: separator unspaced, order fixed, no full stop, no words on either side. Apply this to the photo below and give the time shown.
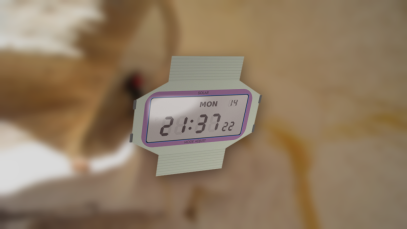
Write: 21:37:22
